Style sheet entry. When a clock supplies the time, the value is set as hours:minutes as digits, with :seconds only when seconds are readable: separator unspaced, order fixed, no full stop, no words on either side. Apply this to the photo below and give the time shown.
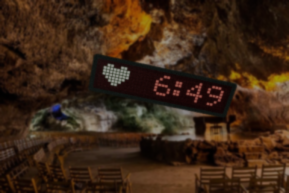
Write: 6:49
